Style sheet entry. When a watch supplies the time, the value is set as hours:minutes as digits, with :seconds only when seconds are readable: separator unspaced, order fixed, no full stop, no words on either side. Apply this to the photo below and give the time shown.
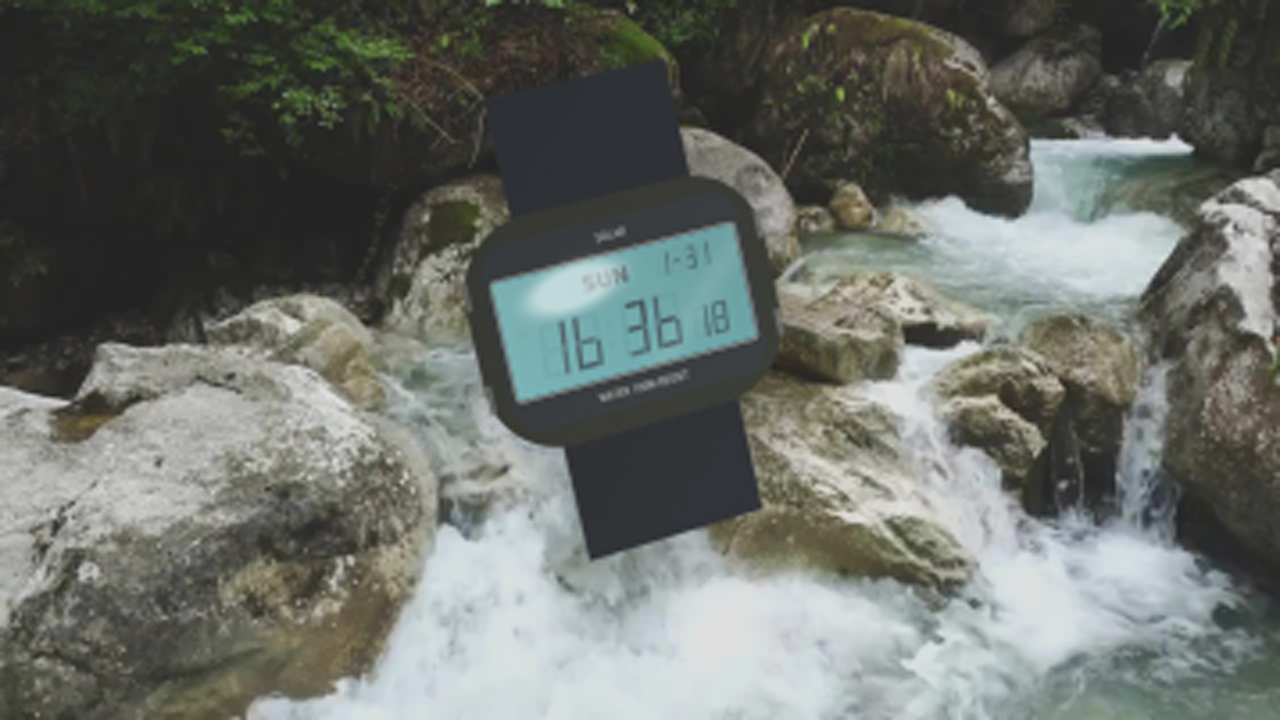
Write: 16:36:18
